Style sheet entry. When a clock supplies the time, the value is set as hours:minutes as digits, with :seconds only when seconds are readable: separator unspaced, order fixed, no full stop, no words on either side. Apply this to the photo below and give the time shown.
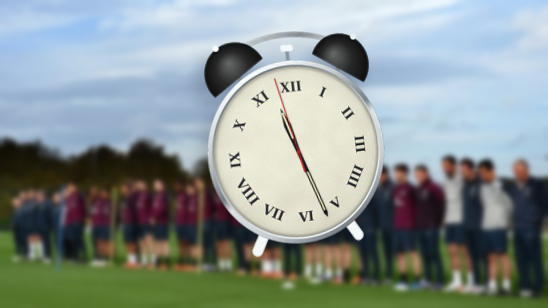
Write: 11:26:58
